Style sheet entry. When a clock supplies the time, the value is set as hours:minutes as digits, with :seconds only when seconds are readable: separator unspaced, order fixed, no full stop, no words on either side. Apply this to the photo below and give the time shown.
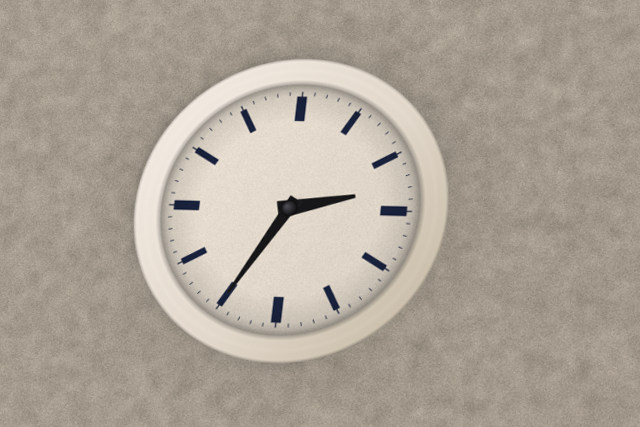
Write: 2:35
